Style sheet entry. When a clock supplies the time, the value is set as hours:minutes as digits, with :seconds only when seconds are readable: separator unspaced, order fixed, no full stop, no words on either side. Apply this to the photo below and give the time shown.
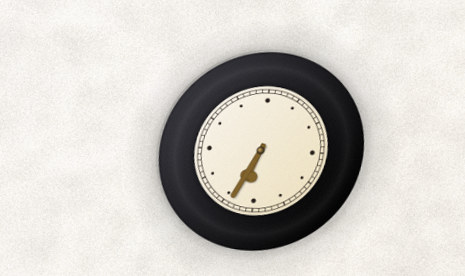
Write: 6:34
